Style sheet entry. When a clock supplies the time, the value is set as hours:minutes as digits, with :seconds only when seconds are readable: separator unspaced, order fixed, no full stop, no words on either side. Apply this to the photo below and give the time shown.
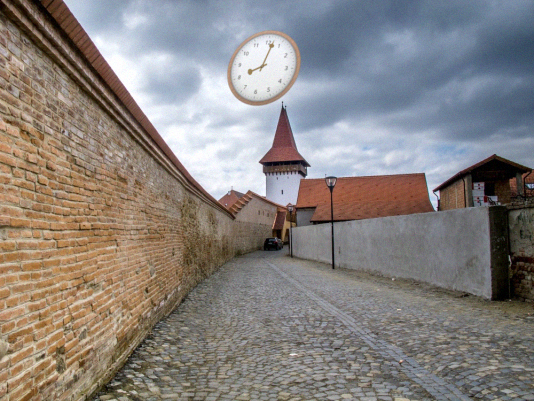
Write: 8:02
